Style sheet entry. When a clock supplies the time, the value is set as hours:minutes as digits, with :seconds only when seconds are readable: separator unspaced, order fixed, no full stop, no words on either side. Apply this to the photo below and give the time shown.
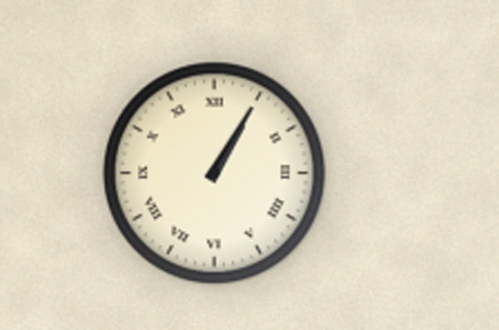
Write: 1:05
